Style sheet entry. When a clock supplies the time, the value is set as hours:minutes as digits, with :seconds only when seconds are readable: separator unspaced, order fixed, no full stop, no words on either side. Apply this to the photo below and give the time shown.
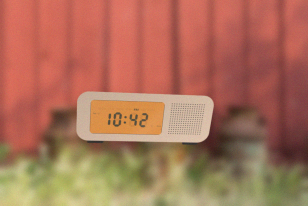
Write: 10:42
